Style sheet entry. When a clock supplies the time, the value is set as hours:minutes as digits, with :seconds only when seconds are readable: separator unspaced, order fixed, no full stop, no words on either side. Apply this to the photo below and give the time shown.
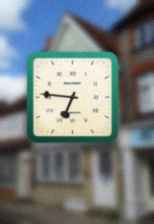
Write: 6:46
